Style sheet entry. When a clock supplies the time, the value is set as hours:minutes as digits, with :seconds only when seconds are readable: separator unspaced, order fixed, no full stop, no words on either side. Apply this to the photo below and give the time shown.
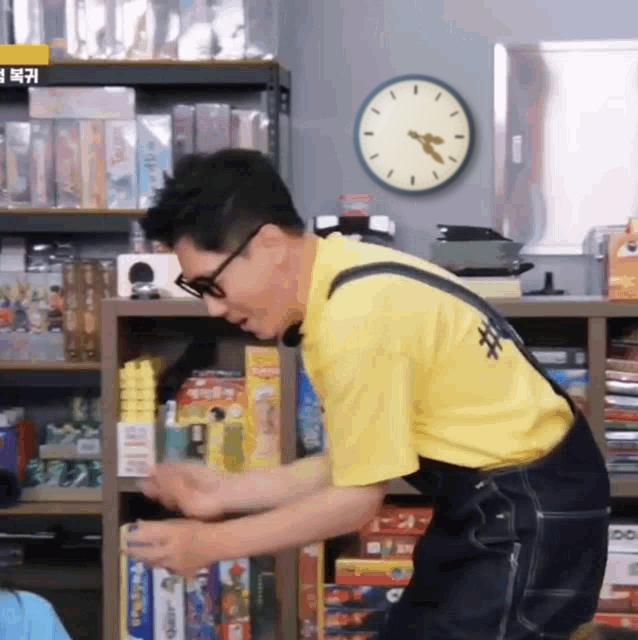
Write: 3:22
